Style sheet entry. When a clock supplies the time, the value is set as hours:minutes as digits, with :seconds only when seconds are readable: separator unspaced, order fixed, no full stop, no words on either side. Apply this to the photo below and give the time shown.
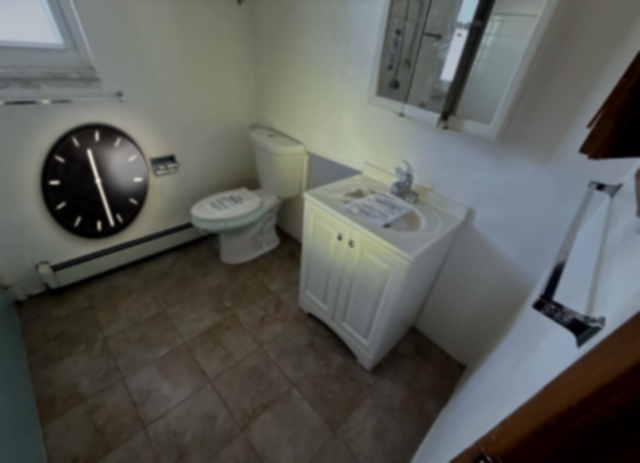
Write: 11:27
